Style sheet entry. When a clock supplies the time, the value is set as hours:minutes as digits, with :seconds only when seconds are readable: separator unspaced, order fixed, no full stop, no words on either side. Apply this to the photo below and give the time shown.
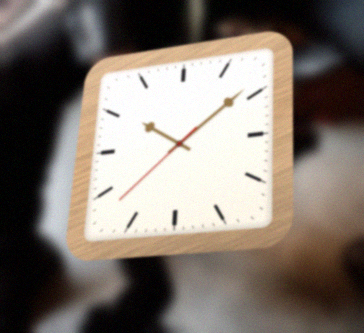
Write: 10:08:38
